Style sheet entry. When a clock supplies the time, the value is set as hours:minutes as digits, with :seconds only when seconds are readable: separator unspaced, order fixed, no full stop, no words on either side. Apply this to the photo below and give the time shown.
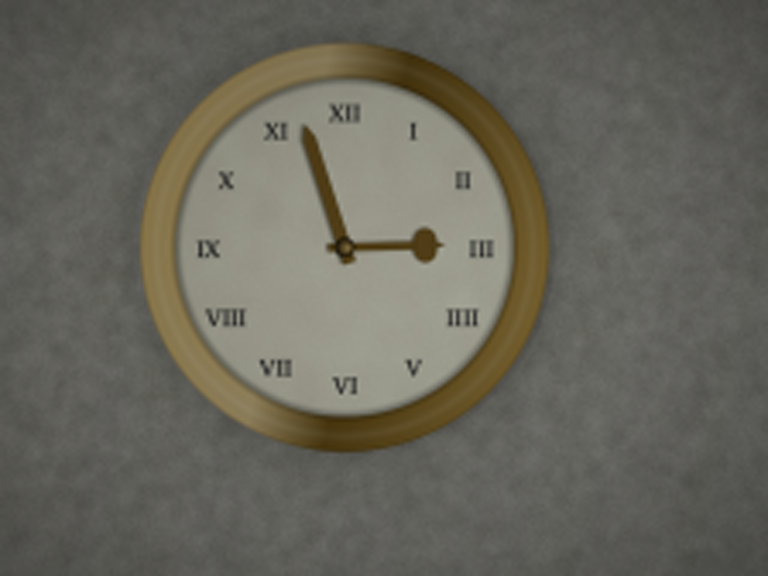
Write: 2:57
